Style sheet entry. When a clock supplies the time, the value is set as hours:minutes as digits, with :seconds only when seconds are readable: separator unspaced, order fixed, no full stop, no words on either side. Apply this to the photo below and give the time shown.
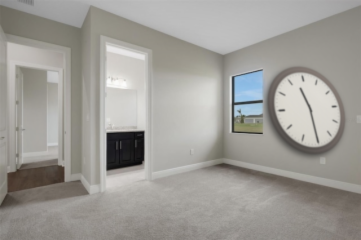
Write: 11:30
